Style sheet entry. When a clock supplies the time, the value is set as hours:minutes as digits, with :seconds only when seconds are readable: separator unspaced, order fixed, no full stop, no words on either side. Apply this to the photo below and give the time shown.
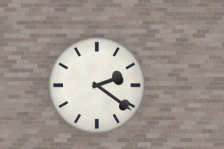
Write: 2:21
